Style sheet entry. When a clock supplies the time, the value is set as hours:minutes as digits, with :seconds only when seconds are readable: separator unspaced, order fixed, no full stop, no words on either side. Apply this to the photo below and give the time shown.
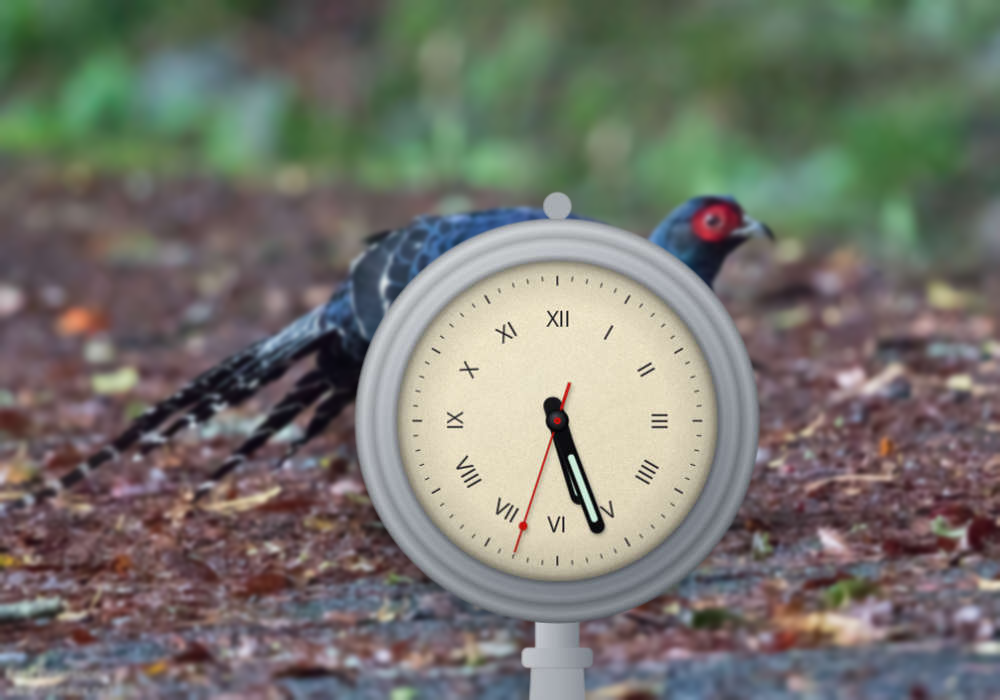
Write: 5:26:33
